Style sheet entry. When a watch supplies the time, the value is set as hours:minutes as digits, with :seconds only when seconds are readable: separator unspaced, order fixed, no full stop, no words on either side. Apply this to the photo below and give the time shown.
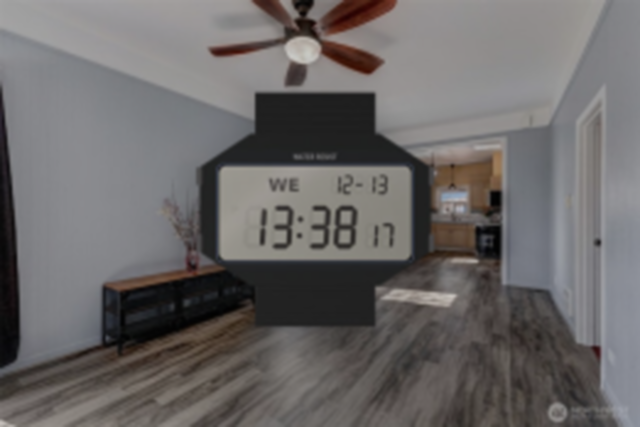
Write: 13:38:17
